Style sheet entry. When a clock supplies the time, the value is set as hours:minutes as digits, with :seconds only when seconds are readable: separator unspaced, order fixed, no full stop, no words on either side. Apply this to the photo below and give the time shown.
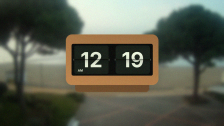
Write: 12:19
